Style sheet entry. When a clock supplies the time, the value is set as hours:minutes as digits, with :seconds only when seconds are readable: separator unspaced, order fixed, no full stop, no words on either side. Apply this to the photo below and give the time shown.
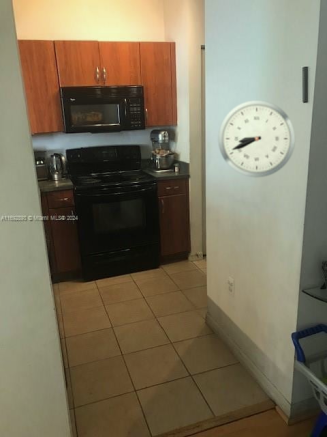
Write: 8:41
